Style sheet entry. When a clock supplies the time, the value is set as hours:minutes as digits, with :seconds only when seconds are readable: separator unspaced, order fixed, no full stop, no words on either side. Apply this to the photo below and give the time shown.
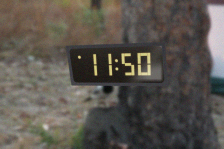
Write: 11:50
